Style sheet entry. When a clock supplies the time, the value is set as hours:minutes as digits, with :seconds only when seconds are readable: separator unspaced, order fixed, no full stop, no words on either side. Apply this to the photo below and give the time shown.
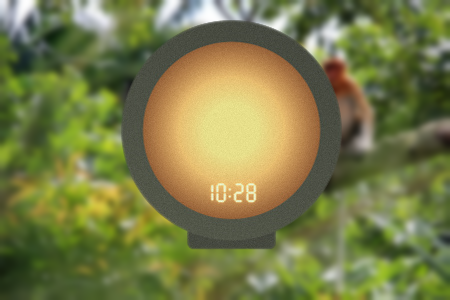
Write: 10:28
